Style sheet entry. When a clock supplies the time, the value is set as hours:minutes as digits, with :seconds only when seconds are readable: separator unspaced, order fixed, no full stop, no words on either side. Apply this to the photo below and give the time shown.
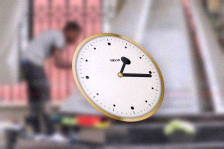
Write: 1:16
